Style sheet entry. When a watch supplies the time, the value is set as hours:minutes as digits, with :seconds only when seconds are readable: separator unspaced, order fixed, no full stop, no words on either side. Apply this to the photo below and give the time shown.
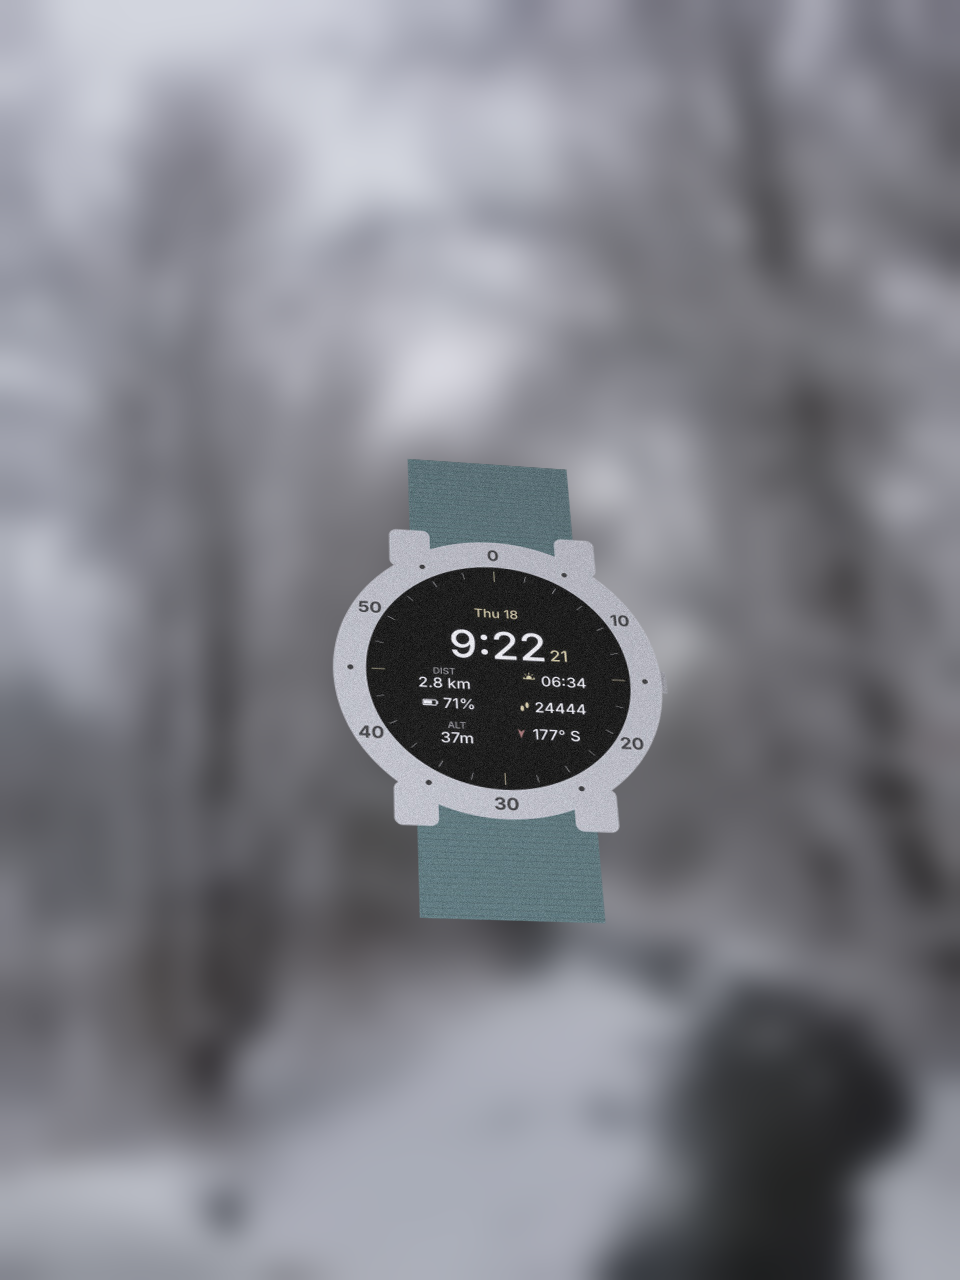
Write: 9:22:21
